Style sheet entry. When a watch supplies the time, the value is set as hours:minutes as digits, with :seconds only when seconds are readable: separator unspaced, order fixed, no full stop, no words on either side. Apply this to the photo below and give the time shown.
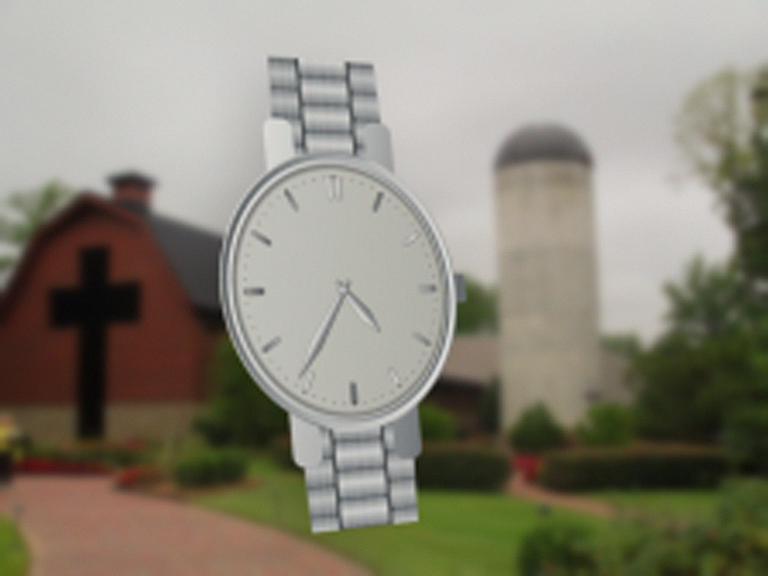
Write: 4:36
